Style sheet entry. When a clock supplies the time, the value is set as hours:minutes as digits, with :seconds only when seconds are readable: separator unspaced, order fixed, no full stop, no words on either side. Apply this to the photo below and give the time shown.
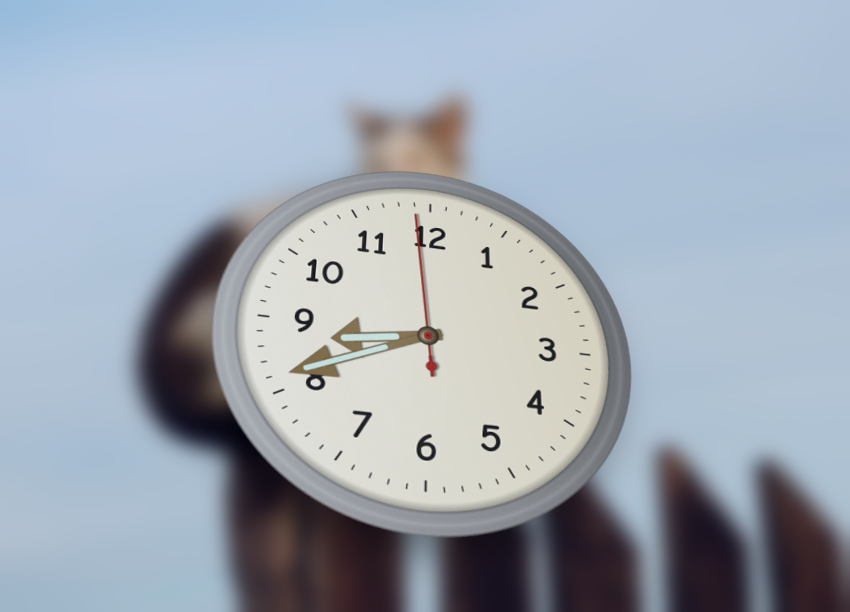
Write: 8:40:59
